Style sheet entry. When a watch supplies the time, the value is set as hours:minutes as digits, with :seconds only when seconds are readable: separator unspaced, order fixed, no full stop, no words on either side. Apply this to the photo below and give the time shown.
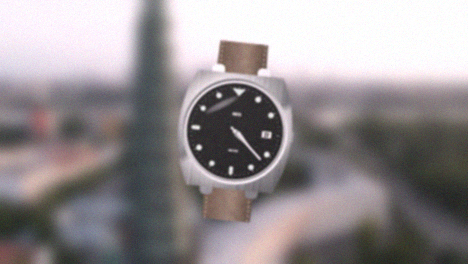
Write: 4:22
